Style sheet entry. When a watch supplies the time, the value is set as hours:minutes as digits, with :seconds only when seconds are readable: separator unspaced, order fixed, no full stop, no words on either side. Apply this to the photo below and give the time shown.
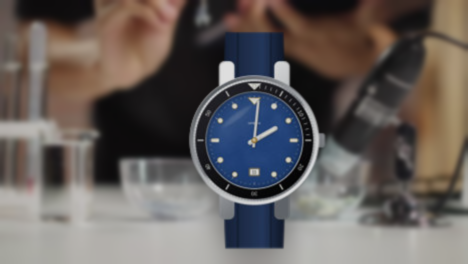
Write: 2:01
